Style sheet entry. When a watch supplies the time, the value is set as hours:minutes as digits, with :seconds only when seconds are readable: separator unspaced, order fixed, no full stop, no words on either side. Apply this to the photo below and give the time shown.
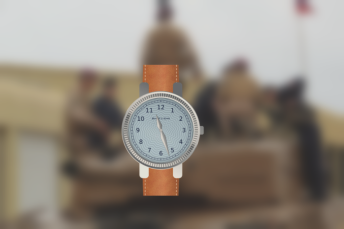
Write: 11:27
